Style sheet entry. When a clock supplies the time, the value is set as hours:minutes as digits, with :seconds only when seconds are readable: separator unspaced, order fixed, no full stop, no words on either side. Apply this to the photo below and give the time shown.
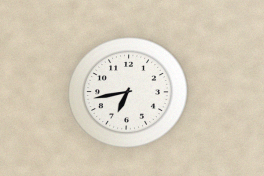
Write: 6:43
